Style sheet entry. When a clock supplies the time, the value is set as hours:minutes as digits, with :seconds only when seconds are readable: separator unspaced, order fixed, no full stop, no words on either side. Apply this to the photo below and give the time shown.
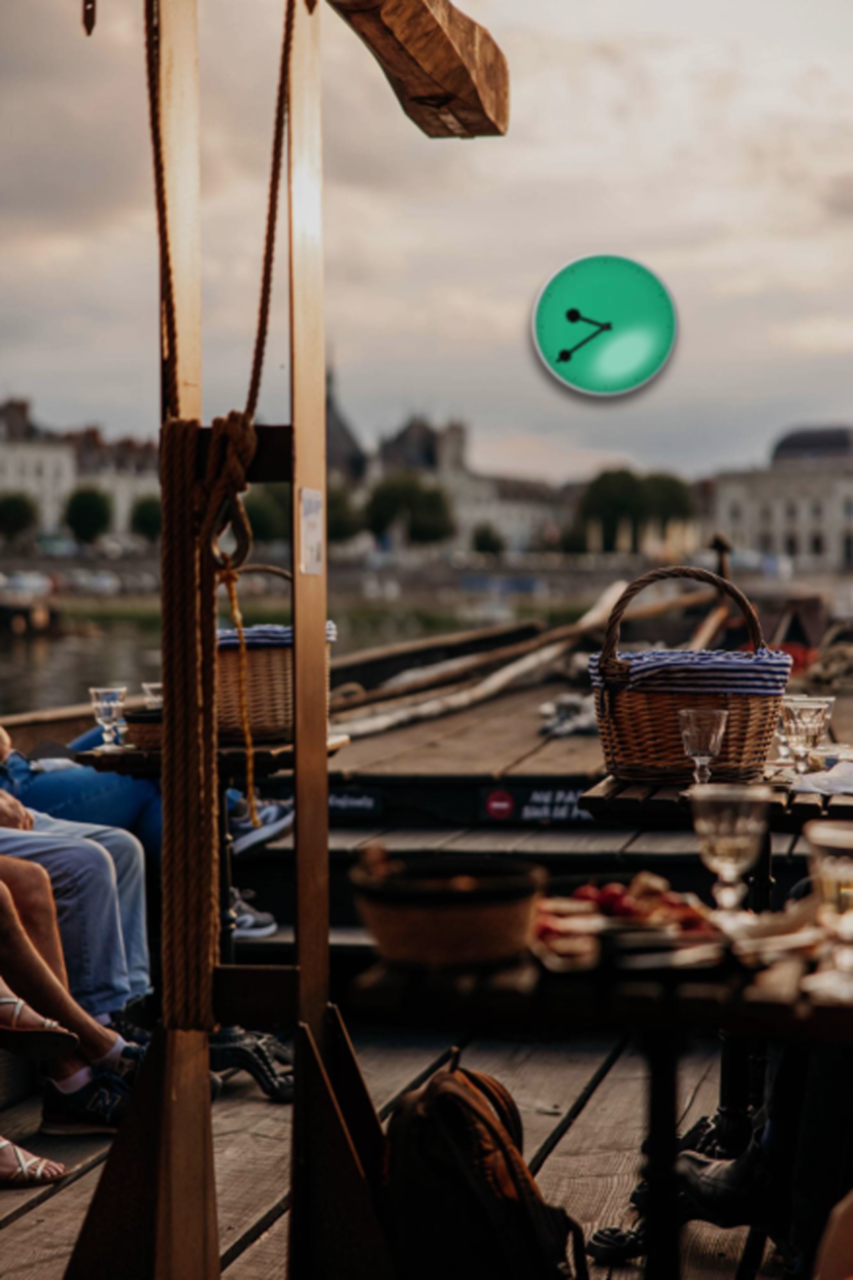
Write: 9:39
